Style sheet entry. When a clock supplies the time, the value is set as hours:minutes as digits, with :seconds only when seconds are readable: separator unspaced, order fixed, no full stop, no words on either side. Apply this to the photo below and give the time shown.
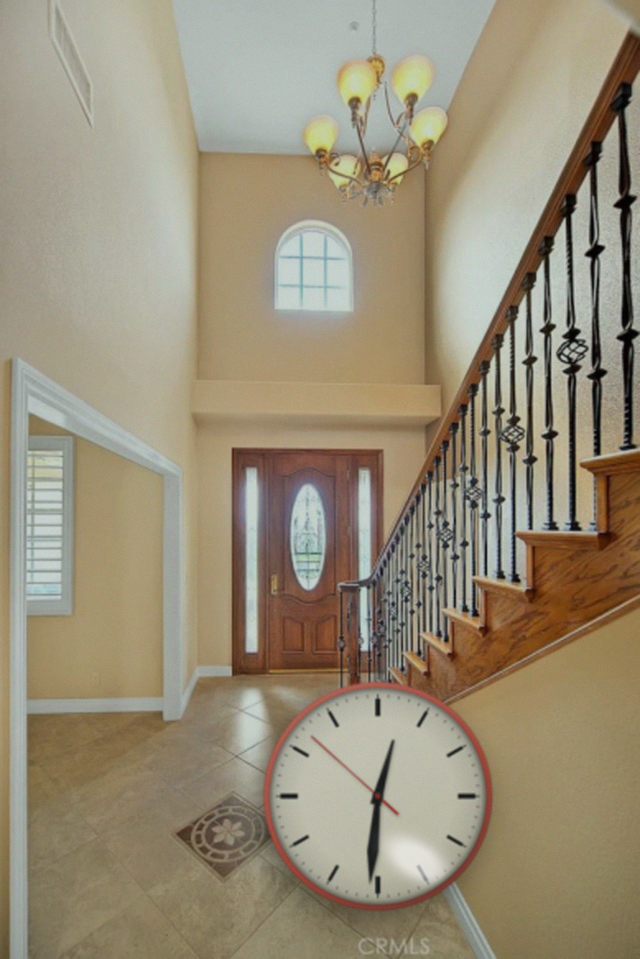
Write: 12:30:52
